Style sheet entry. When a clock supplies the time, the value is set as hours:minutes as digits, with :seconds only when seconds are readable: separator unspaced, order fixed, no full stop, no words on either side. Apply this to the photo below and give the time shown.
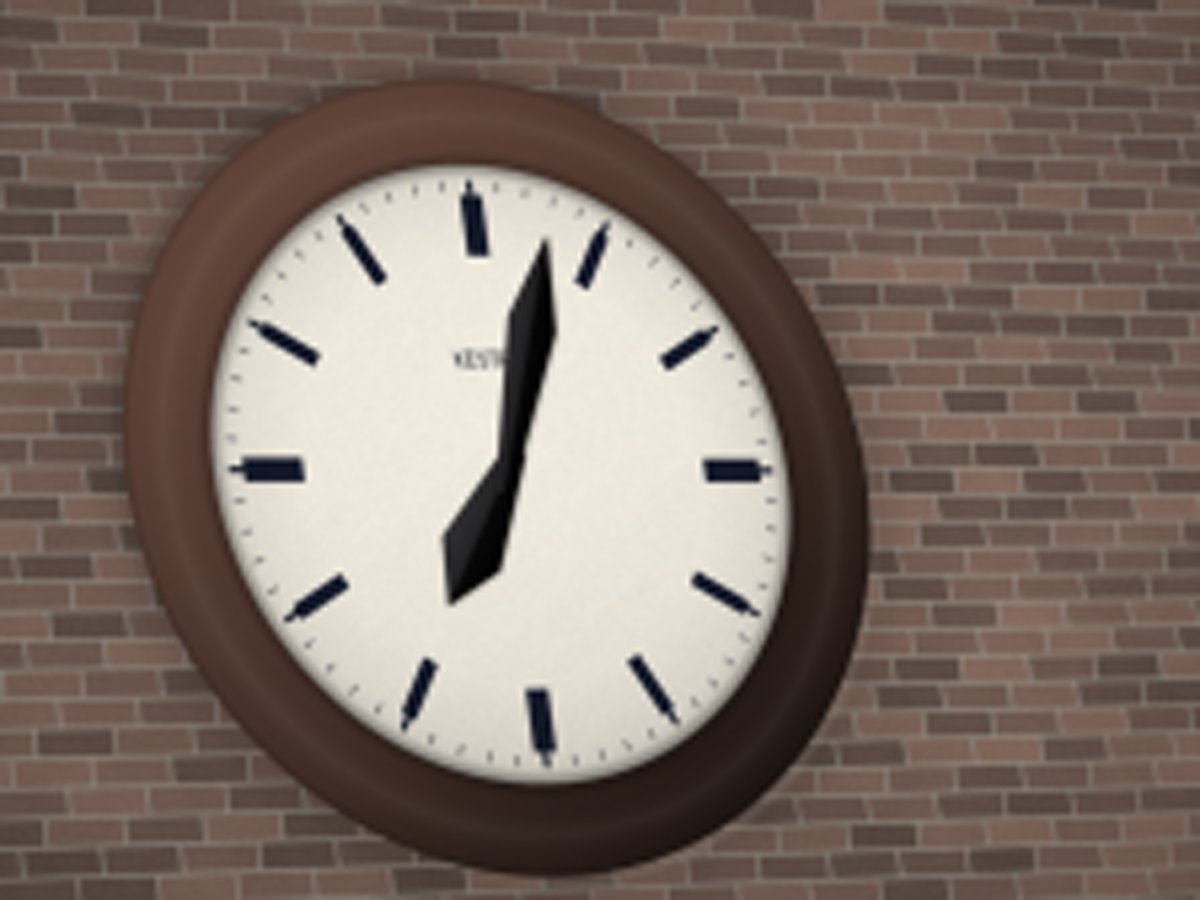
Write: 7:03
